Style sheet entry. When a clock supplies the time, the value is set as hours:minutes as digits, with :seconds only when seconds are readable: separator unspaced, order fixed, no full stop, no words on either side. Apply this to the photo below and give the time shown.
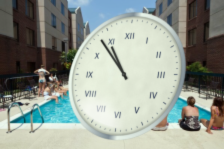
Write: 10:53
